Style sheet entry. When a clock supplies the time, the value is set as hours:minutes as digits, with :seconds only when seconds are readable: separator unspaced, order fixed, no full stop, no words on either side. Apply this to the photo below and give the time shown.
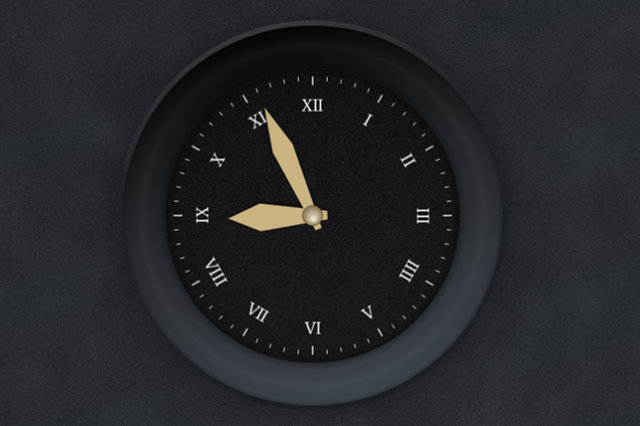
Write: 8:56
